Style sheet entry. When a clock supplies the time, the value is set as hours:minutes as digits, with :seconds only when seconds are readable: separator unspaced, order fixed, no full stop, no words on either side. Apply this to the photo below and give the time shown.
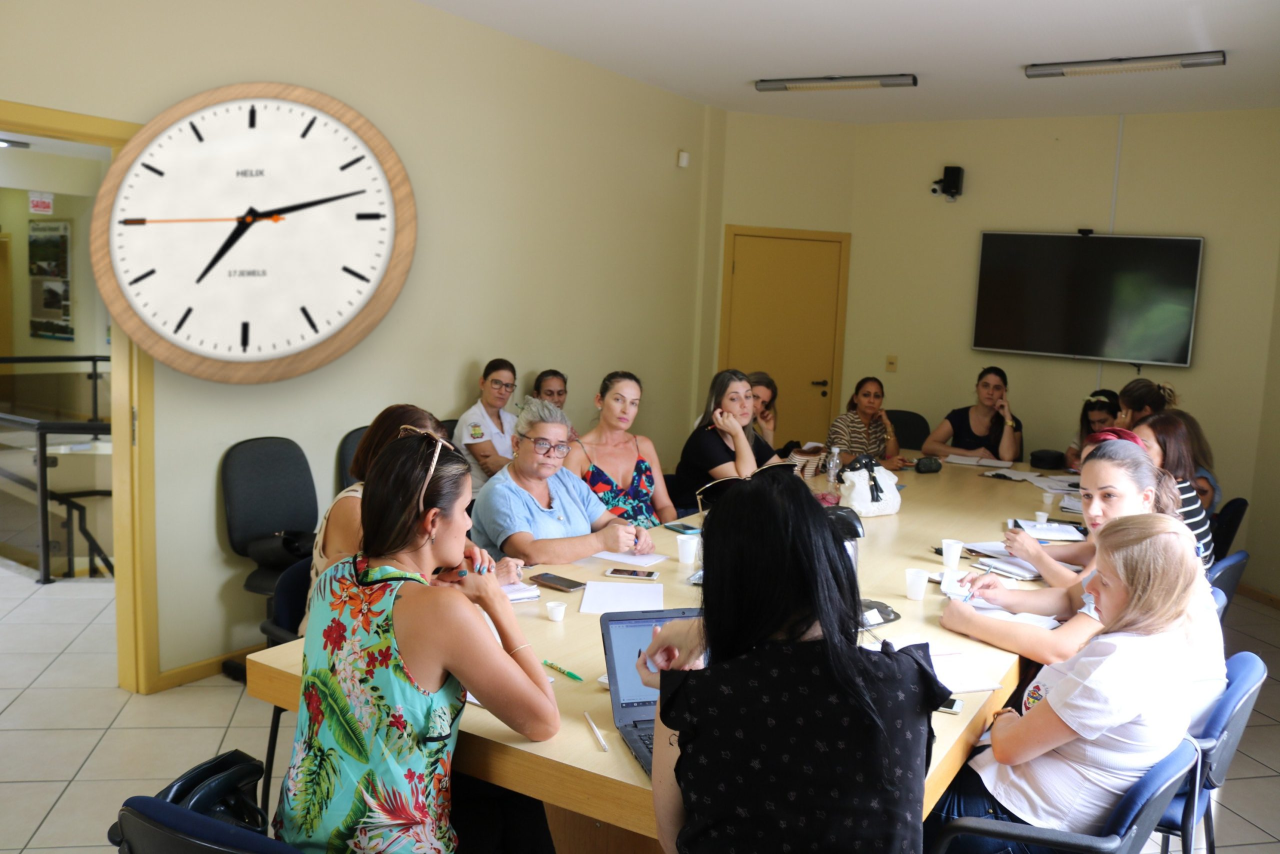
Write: 7:12:45
